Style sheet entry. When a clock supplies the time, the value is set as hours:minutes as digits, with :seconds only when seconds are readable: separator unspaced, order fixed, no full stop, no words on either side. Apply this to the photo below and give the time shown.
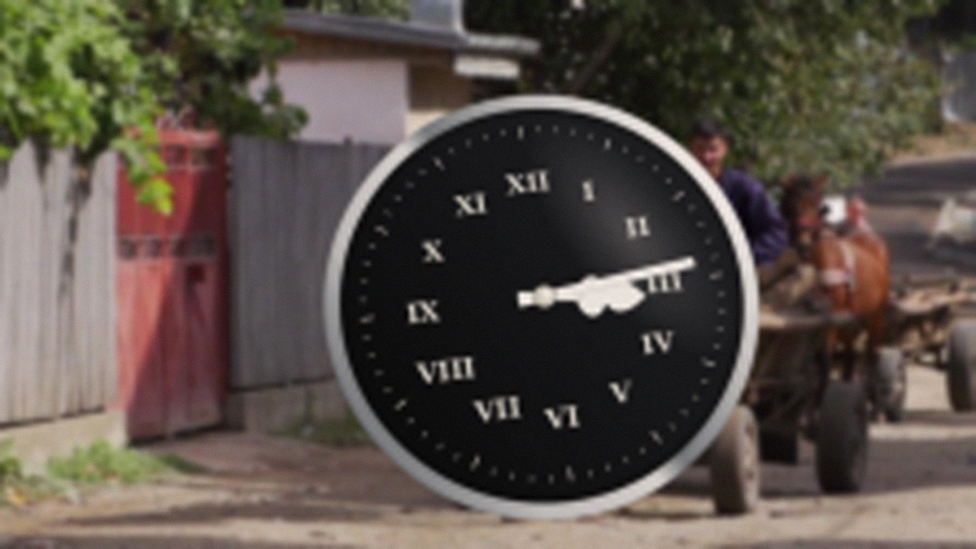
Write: 3:14
